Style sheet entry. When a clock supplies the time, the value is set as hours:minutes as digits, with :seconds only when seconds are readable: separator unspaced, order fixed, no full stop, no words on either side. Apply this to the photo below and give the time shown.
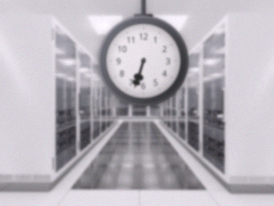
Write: 6:33
